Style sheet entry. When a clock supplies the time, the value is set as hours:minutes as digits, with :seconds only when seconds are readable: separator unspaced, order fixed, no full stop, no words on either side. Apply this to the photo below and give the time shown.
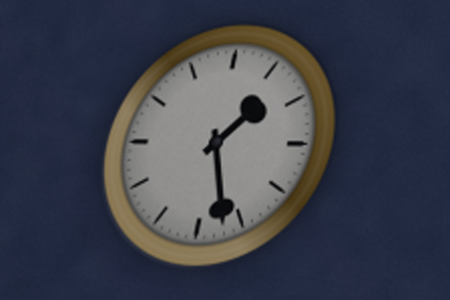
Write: 1:27
